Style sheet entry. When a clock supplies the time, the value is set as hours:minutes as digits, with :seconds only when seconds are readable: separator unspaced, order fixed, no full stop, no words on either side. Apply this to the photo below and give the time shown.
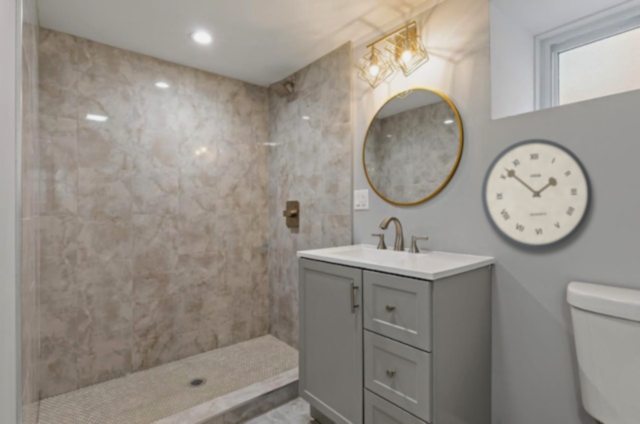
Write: 1:52
